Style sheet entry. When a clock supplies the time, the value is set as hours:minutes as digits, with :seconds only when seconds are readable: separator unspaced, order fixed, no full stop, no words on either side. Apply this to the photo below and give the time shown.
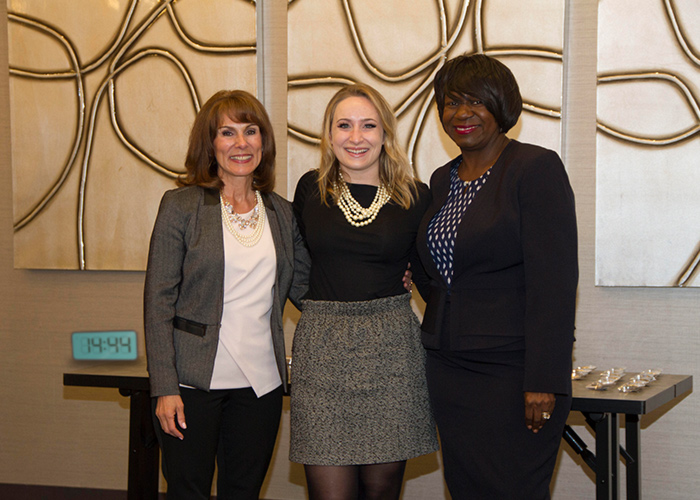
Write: 14:44
